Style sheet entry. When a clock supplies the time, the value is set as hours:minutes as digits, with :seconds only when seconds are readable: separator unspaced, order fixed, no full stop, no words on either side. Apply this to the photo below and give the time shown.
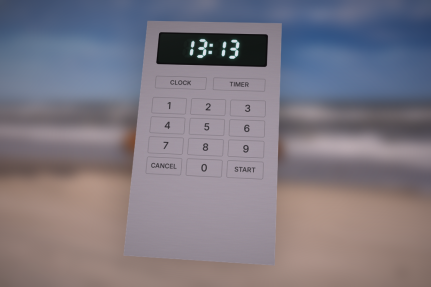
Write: 13:13
